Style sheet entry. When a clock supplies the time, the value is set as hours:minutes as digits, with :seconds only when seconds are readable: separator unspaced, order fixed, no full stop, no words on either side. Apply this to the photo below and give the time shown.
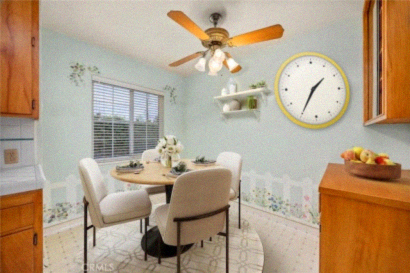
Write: 1:35
